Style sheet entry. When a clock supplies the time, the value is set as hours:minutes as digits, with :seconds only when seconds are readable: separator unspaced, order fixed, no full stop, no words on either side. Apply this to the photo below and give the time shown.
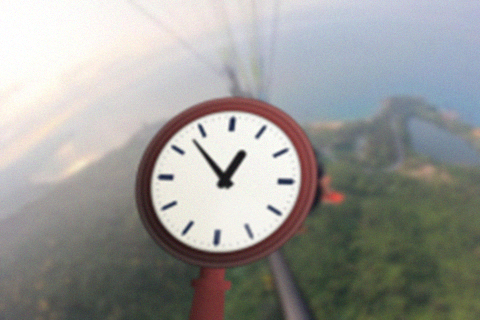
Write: 12:53
